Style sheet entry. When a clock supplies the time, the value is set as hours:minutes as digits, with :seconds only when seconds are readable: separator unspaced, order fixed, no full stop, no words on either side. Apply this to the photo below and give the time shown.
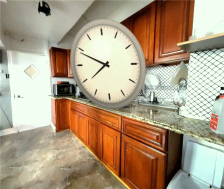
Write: 7:49
